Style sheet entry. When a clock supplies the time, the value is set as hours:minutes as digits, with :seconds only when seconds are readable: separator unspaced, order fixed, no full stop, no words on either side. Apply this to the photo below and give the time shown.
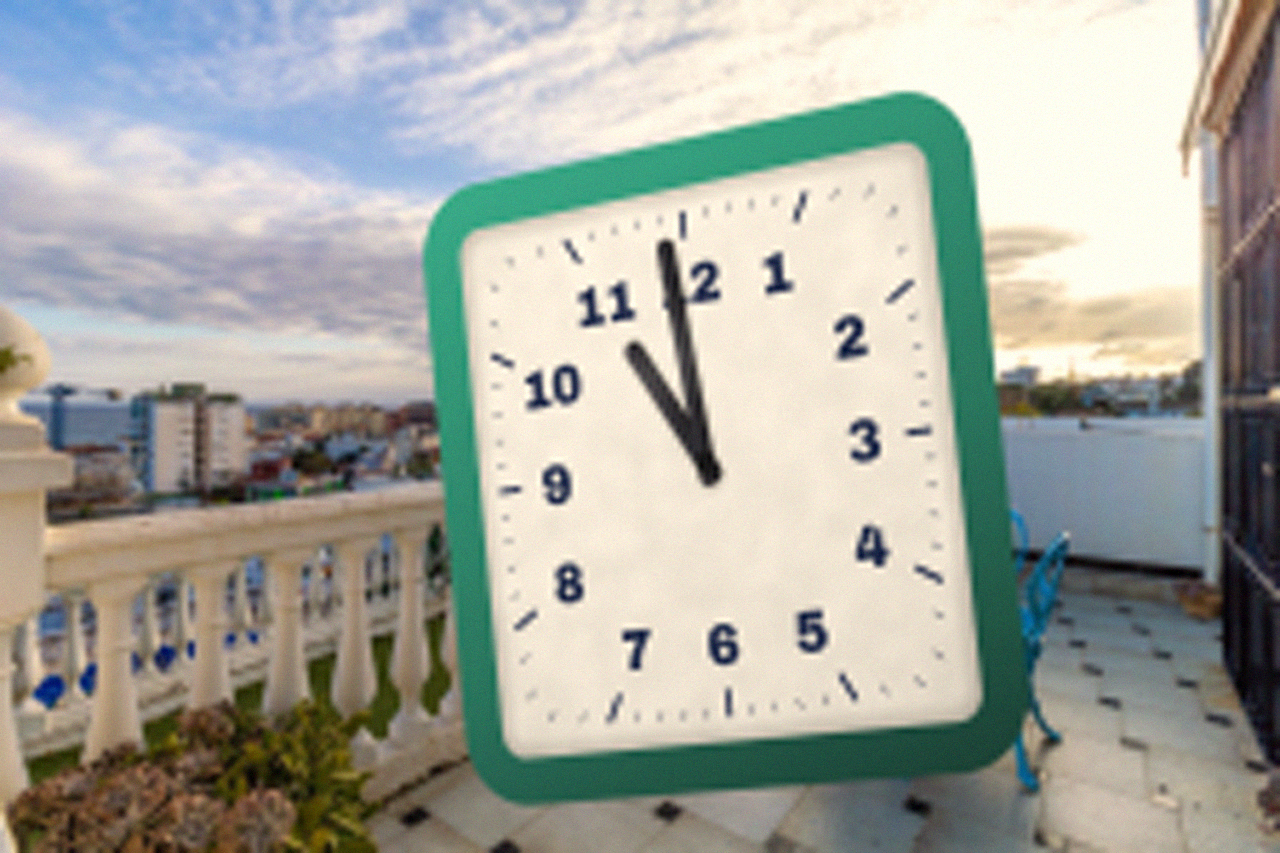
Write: 10:59
